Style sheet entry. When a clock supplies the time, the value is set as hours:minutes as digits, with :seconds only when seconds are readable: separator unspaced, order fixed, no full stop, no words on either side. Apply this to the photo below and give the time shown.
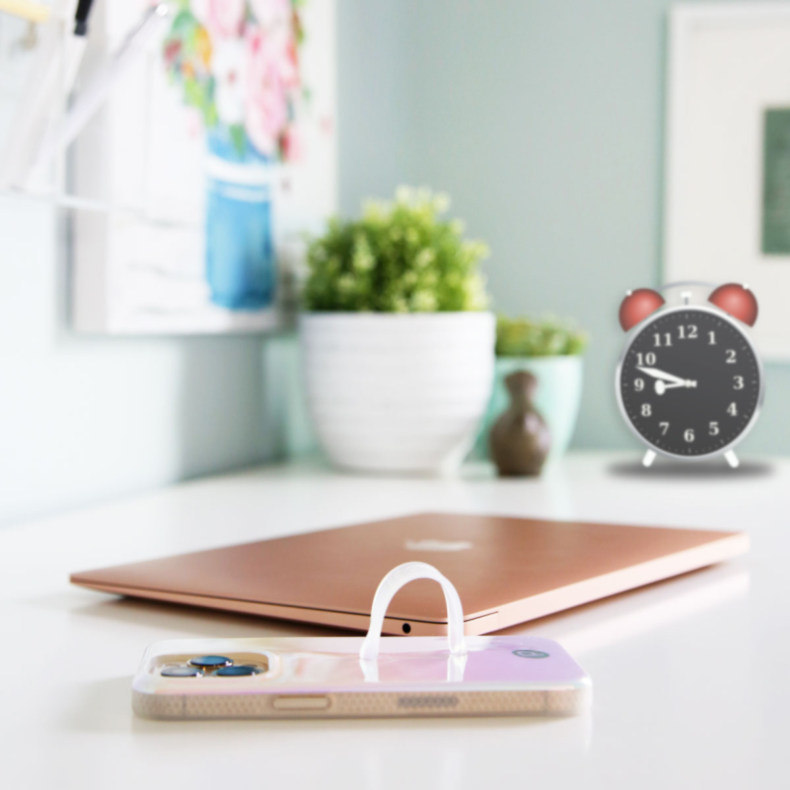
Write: 8:48
